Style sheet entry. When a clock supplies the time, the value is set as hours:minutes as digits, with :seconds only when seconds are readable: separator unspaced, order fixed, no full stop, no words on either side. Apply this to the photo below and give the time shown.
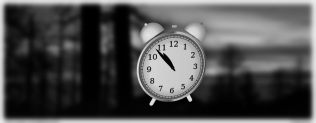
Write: 10:53
